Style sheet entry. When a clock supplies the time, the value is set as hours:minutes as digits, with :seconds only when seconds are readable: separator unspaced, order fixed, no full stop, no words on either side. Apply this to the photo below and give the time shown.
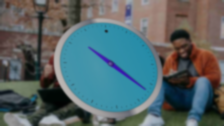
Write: 10:22
